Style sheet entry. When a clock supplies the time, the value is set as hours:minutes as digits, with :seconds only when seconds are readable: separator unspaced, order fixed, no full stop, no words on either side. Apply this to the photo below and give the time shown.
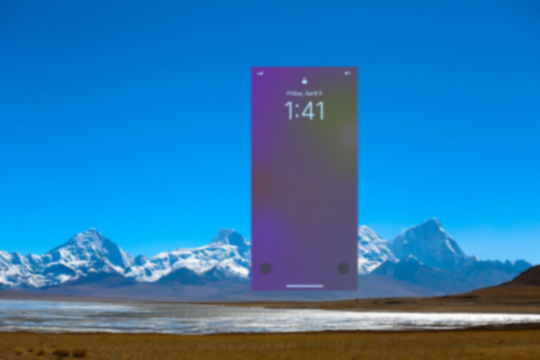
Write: 1:41
